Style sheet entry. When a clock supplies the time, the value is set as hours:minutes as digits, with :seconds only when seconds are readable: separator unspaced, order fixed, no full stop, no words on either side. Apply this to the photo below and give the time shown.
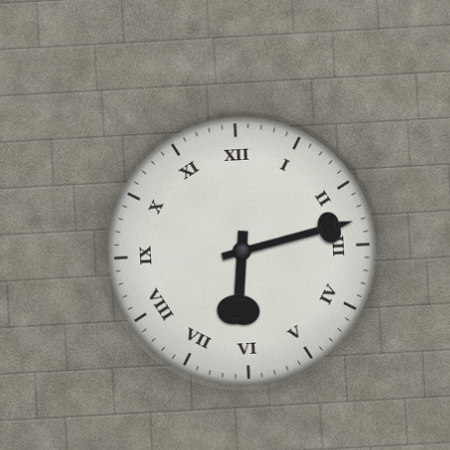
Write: 6:13
